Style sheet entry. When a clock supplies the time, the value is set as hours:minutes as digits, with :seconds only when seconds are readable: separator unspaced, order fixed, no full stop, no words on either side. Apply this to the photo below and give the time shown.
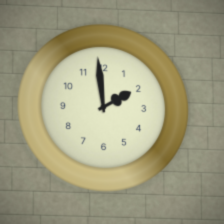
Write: 1:59
